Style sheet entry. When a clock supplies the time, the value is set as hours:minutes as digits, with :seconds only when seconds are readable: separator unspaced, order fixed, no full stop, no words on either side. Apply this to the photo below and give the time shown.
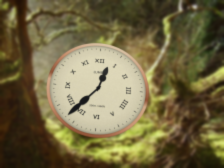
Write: 12:37
